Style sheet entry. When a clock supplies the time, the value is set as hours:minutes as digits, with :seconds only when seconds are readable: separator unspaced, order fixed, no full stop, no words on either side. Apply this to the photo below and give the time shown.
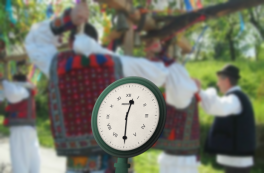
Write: 12:30
